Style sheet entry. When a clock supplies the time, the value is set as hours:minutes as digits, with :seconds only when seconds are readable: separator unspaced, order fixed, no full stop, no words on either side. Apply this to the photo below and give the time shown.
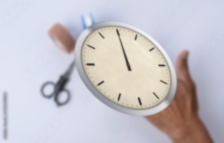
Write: 12:00
